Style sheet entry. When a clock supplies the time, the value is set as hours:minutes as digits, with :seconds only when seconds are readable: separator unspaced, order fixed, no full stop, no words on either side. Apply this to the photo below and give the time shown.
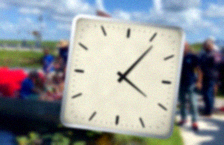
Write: 4:06
